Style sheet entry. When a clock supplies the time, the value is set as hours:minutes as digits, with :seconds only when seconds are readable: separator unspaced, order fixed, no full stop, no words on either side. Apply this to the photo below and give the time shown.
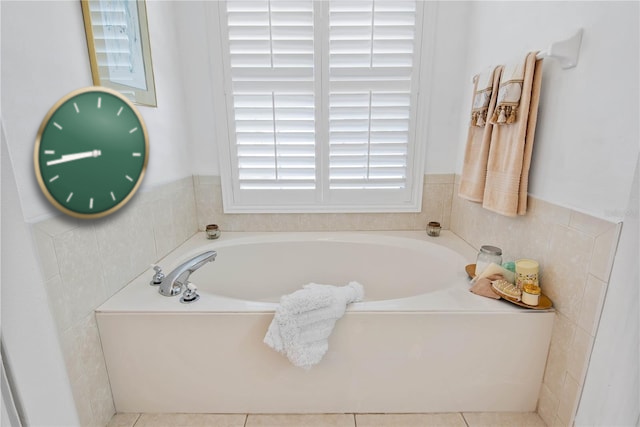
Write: 8:43
